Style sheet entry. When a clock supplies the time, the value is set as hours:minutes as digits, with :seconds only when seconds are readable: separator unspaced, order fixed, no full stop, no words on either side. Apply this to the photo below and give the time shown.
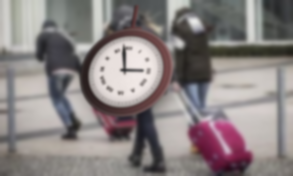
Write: 2:58
